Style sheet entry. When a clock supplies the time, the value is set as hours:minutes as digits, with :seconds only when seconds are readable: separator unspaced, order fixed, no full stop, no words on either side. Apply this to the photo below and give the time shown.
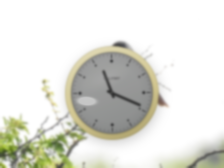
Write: 11:19
